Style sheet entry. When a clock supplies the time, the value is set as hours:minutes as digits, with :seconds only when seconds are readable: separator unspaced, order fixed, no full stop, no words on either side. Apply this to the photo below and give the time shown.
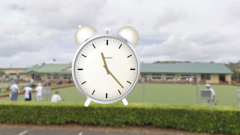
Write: 11:23
